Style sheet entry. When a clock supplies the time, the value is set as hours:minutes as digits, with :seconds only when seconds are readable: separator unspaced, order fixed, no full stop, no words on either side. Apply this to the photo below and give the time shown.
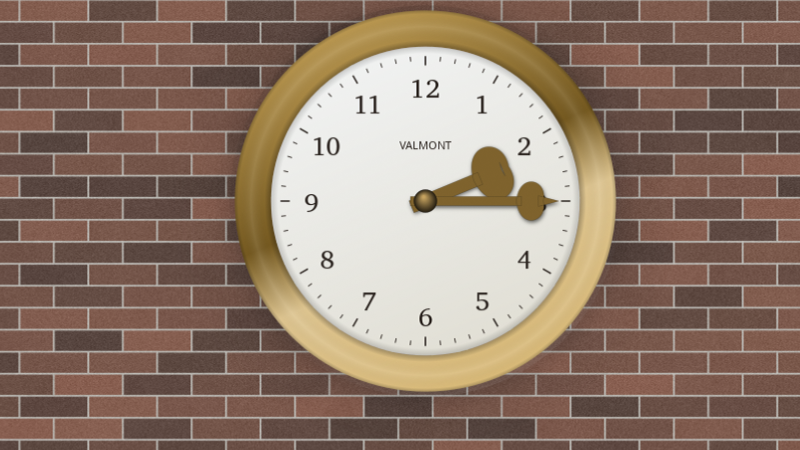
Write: 2:15
